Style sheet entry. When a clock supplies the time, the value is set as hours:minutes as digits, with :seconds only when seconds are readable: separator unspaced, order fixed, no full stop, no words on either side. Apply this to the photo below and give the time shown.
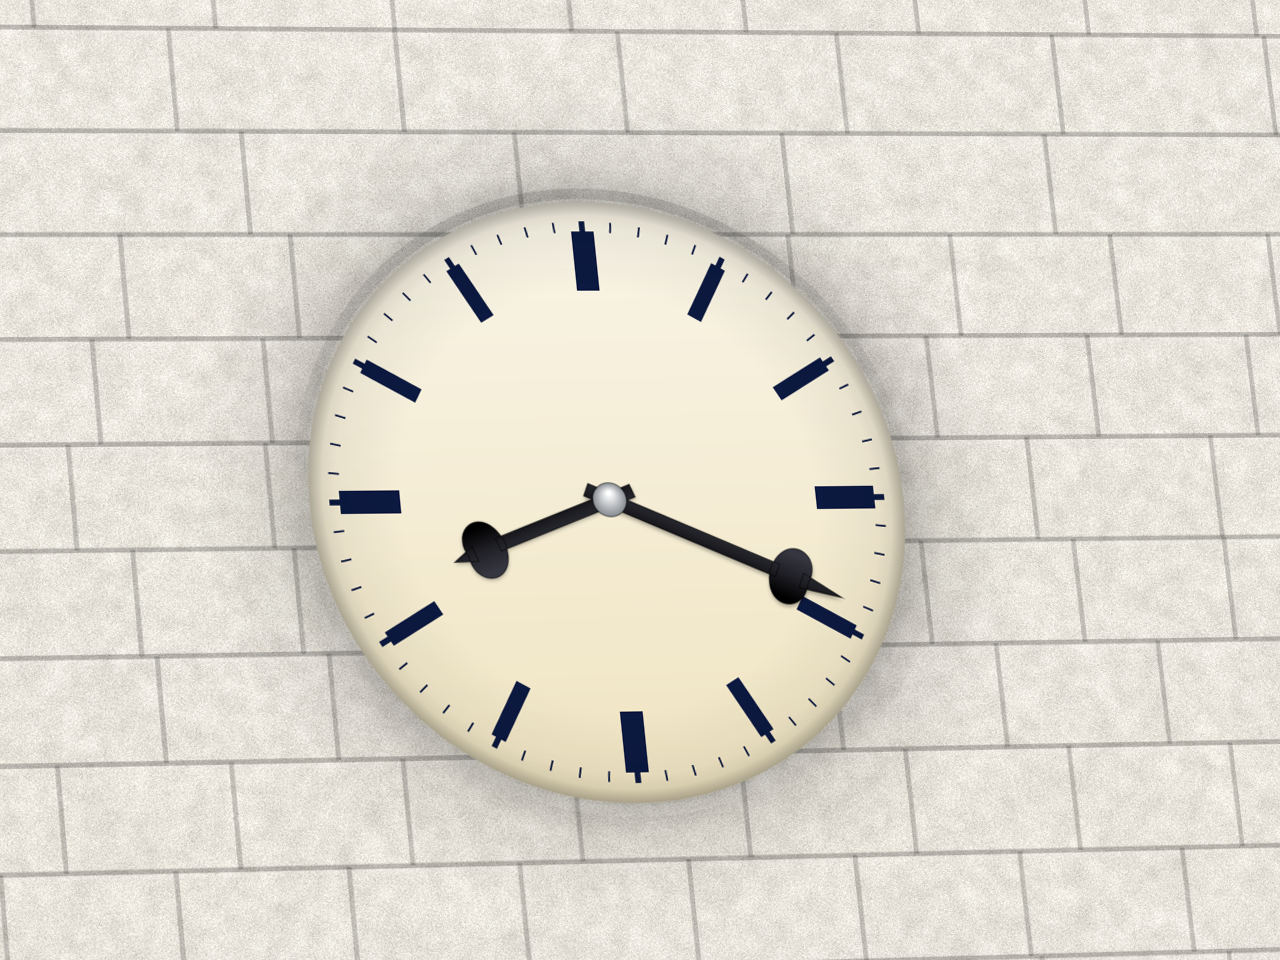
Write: 8:19
